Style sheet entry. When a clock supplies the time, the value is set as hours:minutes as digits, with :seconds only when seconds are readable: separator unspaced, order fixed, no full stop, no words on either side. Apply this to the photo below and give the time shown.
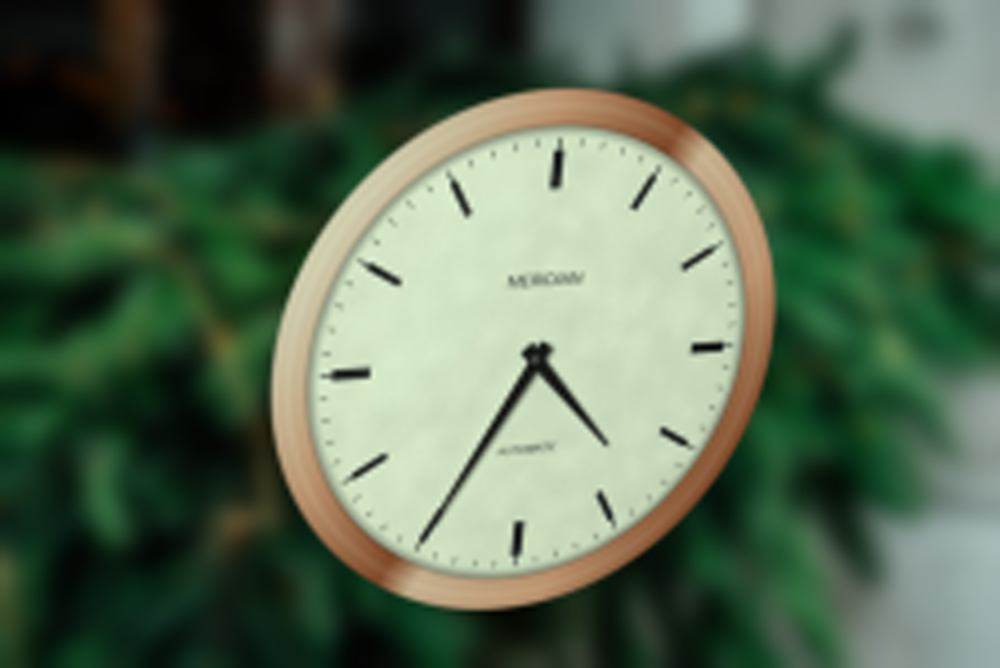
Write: 4:35
